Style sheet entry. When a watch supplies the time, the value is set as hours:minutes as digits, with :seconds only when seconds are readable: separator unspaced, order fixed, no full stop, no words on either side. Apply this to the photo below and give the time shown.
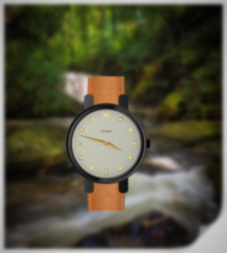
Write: 3:48
